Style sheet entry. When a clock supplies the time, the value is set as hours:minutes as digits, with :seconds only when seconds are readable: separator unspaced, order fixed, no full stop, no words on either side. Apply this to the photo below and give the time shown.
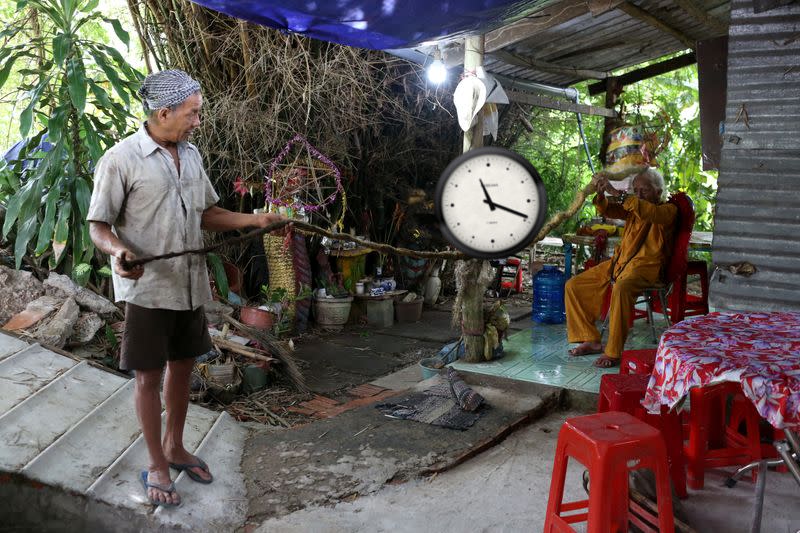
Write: 11:19
